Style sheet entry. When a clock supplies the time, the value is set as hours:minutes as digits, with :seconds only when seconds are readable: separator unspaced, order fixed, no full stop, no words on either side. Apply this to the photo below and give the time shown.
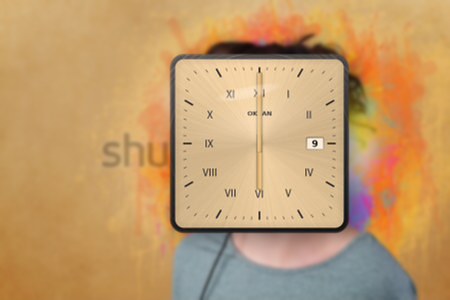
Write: 6:00
